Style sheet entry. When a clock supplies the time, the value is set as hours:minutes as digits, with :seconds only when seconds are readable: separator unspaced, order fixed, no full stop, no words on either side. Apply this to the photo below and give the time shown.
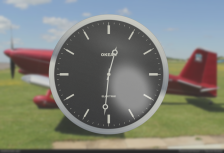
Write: 12:31
